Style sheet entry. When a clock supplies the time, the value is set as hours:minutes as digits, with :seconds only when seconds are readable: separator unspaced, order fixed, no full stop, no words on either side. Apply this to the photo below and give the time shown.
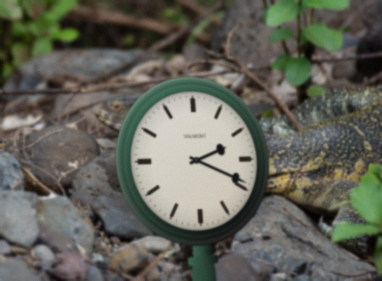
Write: 2:19
